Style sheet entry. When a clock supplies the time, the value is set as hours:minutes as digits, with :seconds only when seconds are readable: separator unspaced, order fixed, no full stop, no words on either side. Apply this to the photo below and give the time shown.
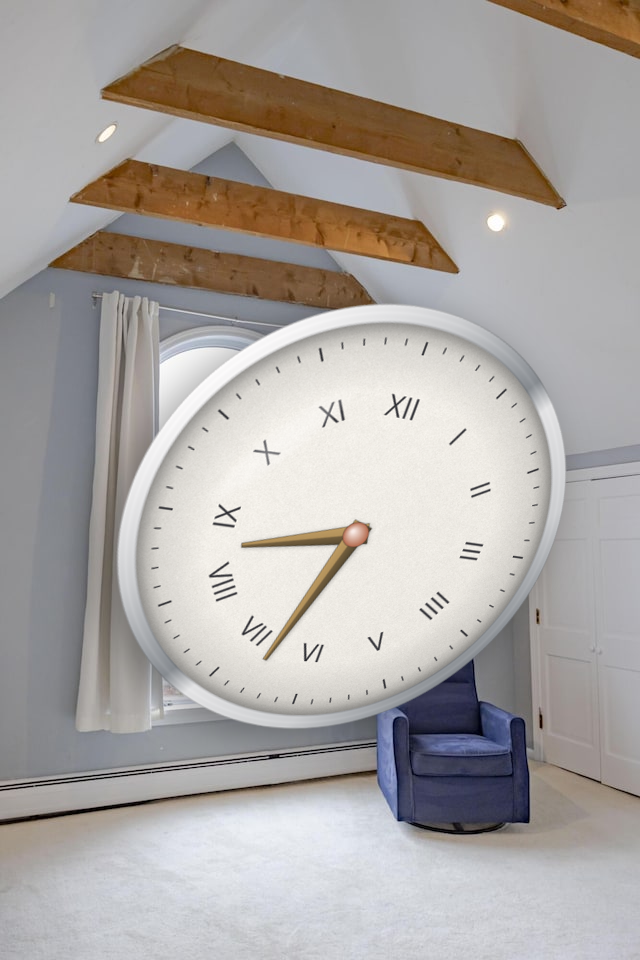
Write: 8:33
